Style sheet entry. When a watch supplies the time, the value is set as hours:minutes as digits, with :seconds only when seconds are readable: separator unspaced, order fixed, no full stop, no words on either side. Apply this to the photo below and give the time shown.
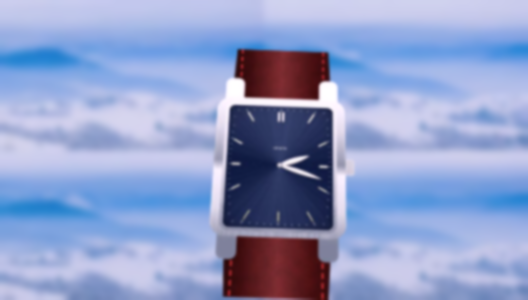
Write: 2:18
